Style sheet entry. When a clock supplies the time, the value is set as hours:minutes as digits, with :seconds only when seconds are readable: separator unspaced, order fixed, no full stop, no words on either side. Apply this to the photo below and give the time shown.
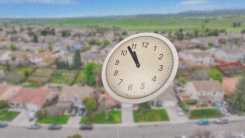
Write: 10:53
